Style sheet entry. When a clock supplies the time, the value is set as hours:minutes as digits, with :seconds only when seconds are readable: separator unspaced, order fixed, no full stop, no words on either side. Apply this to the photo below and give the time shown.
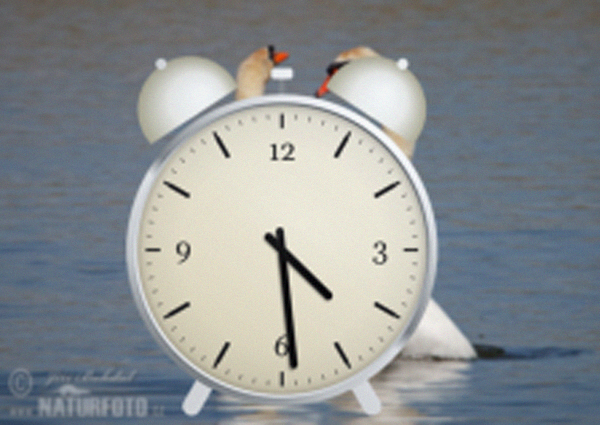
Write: 4:29
